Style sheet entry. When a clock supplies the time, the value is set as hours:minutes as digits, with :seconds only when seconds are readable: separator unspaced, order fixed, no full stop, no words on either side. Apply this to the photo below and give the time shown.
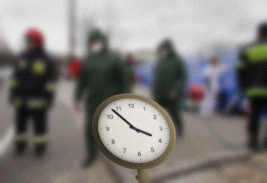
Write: 3:53
